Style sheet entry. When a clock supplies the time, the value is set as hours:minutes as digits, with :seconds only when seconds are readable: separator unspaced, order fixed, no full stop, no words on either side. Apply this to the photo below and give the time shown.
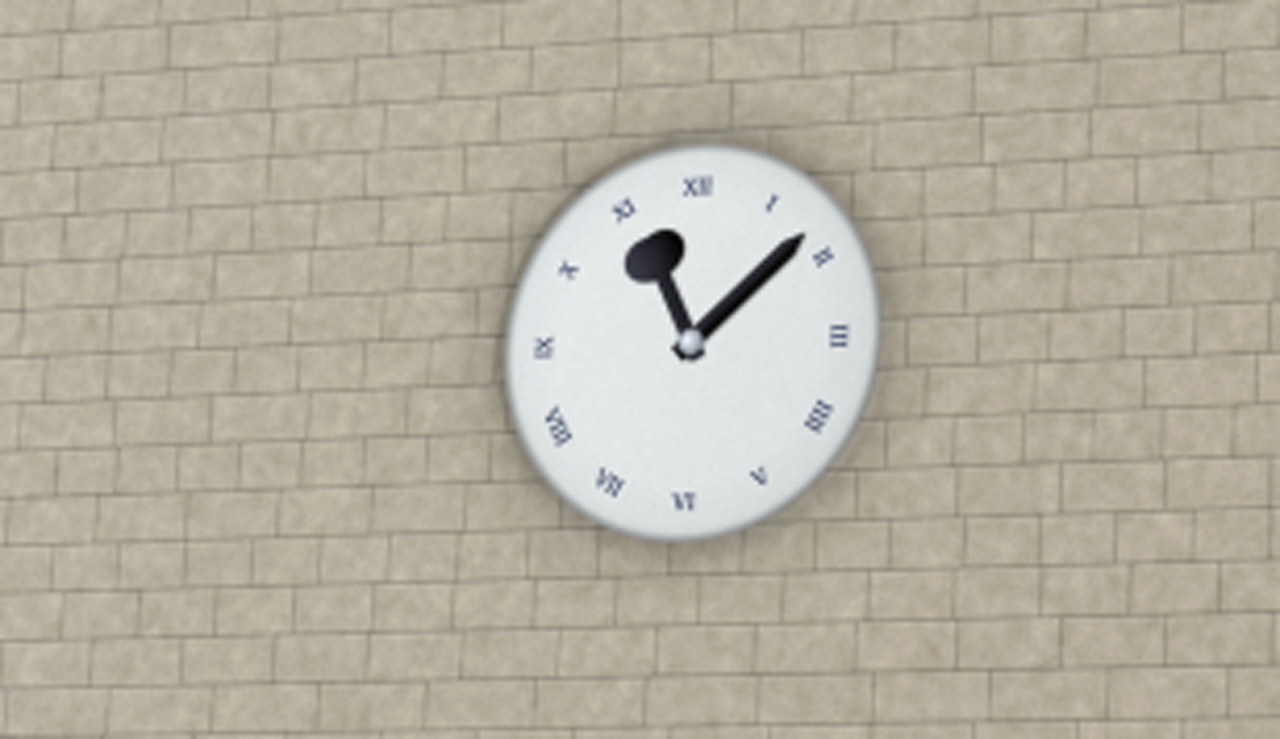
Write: 11:08
